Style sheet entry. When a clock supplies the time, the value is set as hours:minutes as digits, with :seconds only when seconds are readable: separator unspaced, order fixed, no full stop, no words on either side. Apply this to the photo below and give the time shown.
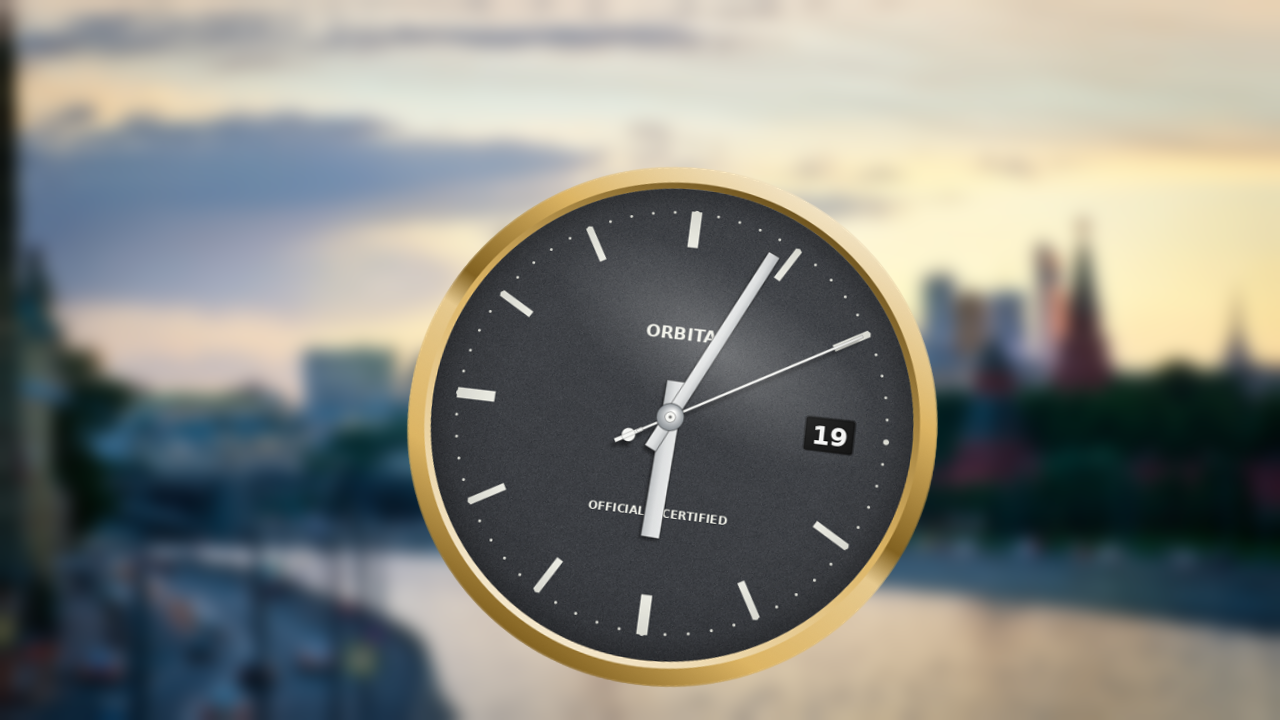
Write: 6:04:10
